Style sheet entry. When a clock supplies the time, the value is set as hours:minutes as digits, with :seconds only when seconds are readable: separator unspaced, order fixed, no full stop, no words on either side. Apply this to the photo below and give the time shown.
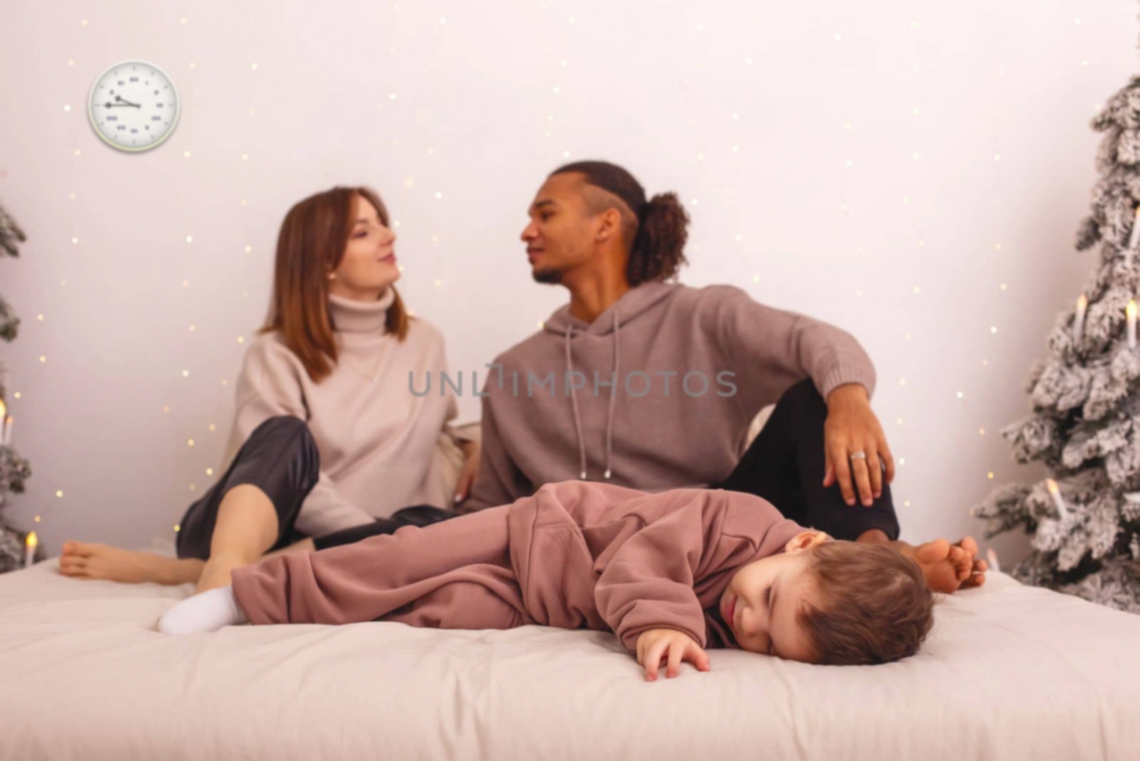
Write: 9:45
